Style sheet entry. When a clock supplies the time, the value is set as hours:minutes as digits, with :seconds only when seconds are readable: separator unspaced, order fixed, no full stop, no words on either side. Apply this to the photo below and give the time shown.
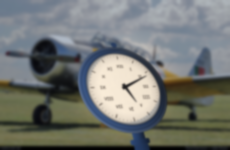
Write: 5:11
